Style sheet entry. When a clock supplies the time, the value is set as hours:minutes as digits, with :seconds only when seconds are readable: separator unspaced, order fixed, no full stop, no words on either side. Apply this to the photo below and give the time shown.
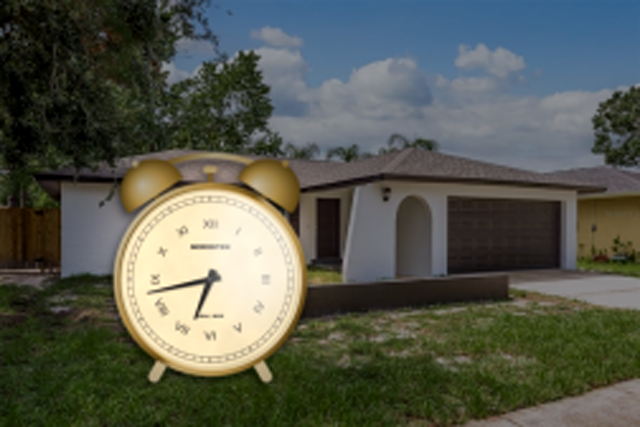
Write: 6:43
